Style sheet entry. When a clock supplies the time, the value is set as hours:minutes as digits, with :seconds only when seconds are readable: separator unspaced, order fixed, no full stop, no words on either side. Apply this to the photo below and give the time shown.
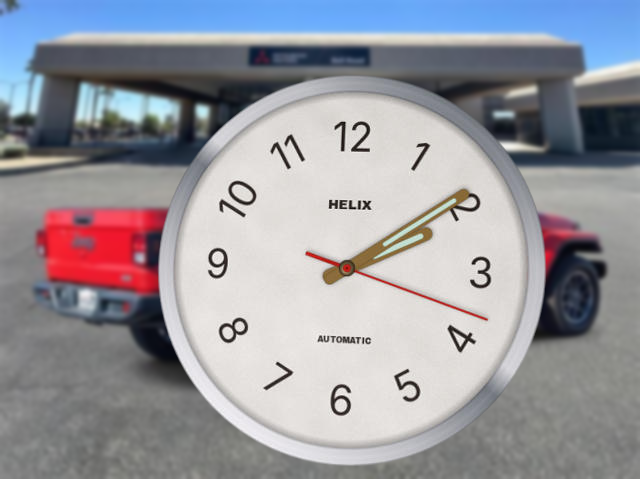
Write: 2:09:18
